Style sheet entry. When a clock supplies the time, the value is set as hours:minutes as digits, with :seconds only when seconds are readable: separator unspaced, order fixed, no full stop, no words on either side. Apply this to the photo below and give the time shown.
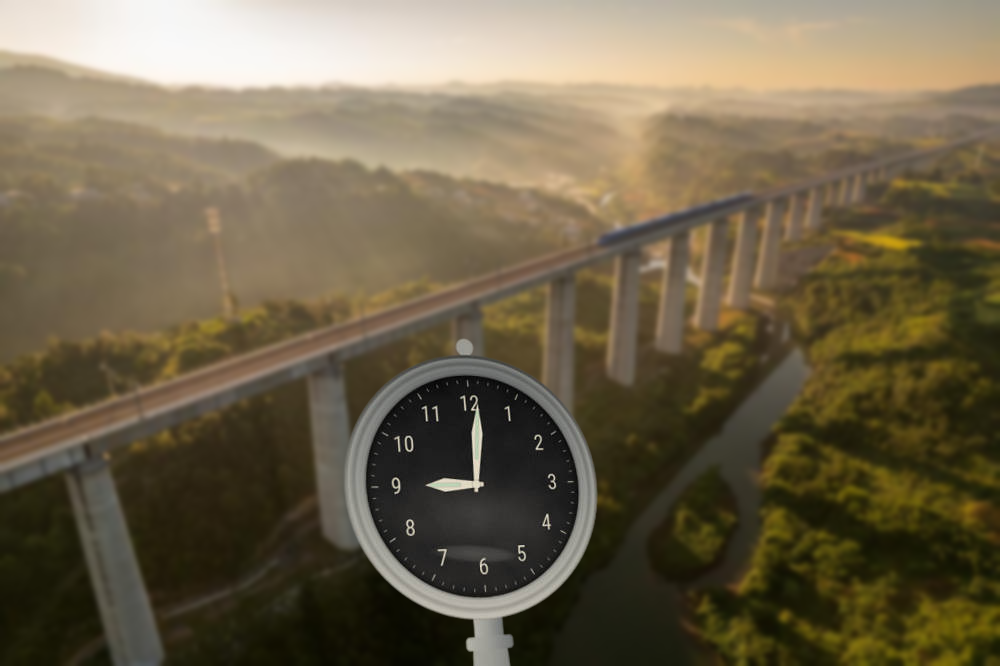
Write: 9:01
